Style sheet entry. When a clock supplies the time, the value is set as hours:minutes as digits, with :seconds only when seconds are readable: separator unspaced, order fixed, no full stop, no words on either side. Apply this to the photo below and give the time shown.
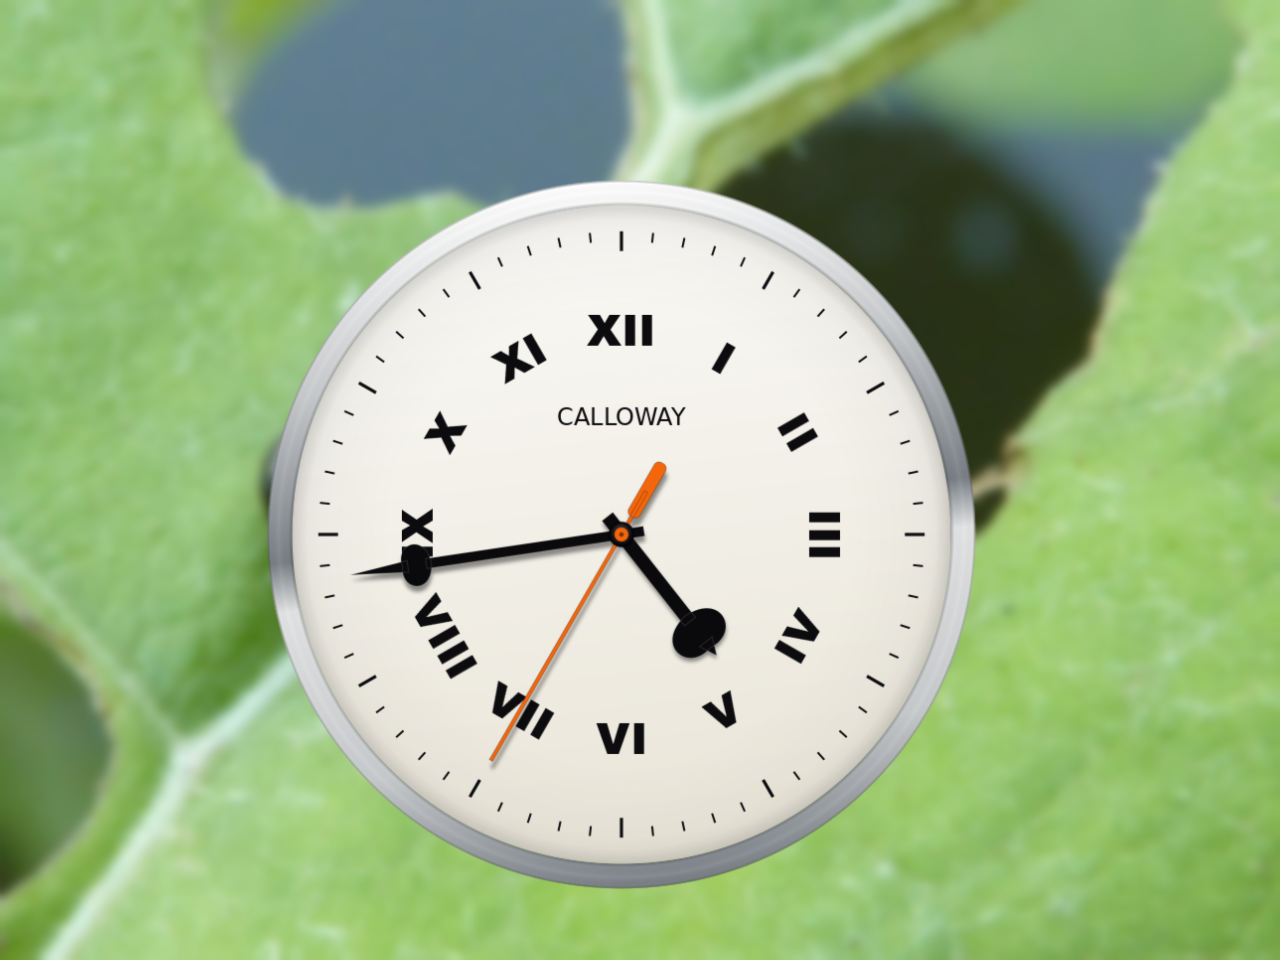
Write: 4:43:35
